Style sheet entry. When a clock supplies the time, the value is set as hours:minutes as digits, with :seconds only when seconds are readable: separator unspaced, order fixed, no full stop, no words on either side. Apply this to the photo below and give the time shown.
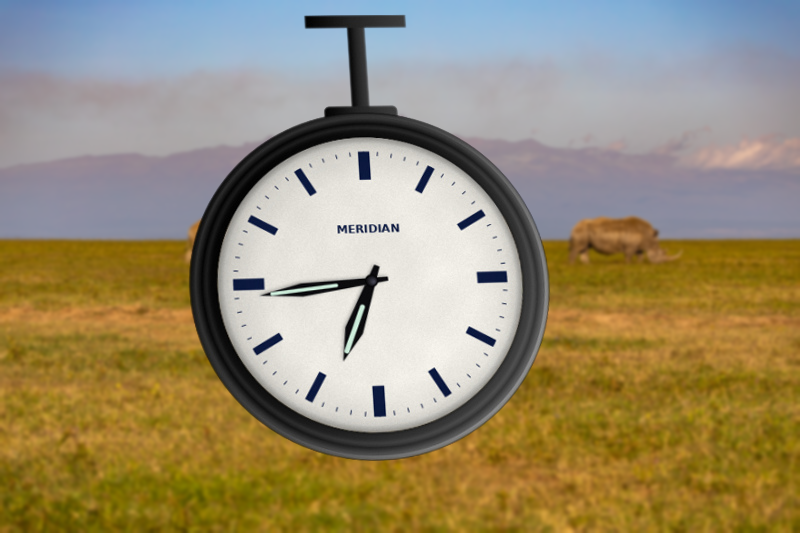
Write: 6:44
